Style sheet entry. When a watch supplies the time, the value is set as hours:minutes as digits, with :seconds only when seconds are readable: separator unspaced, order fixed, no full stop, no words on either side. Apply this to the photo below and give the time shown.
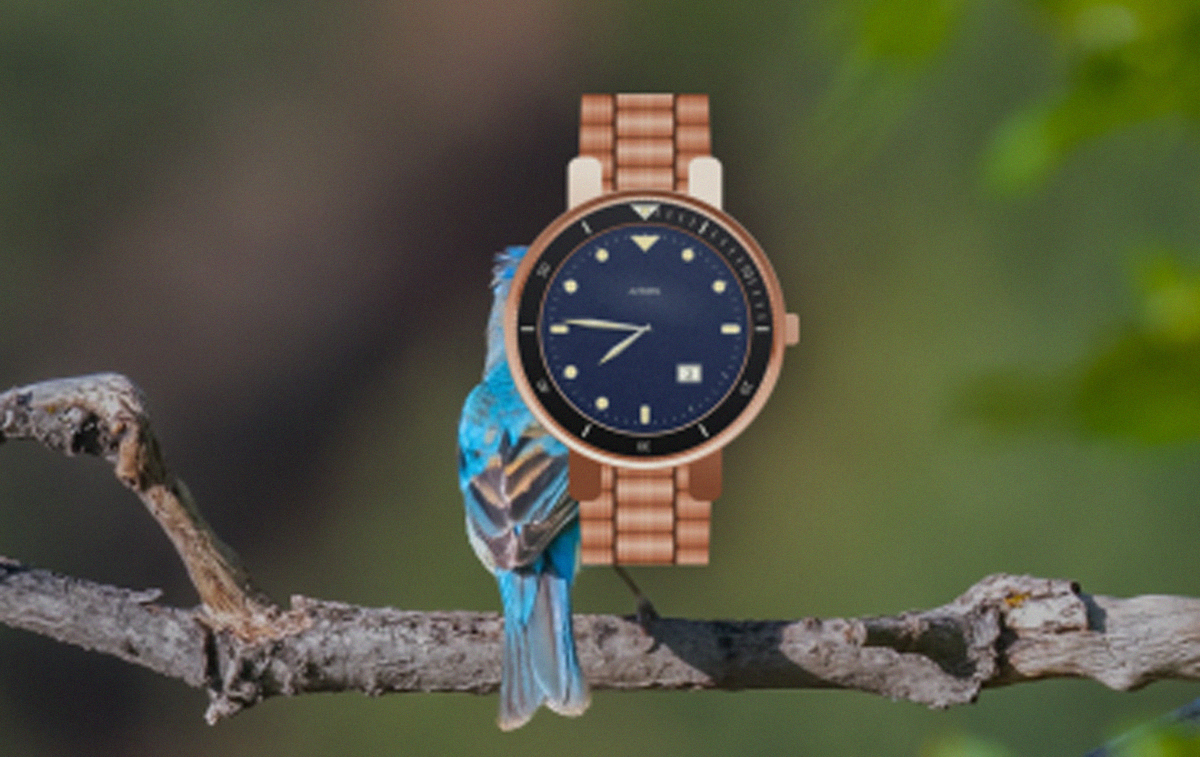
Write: 7:46
